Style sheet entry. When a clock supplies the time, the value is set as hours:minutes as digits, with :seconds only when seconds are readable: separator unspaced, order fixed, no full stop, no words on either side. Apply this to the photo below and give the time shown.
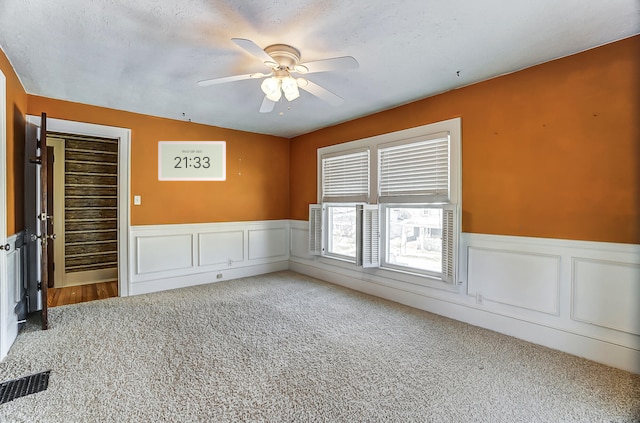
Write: 21:33
